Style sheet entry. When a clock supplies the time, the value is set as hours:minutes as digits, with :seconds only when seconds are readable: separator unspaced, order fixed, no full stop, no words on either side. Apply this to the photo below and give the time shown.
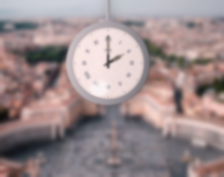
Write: 2:00
